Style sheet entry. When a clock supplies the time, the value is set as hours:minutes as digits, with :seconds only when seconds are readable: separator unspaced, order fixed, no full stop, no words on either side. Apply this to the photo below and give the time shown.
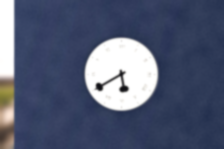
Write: 5:40
